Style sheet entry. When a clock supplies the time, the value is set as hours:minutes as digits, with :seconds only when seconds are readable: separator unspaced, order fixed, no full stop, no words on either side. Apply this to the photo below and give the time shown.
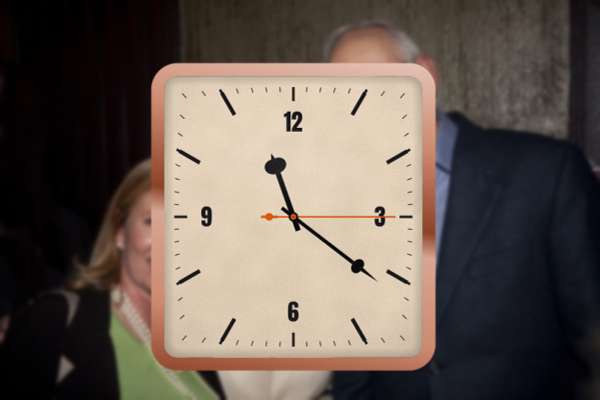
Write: 11:21:15
